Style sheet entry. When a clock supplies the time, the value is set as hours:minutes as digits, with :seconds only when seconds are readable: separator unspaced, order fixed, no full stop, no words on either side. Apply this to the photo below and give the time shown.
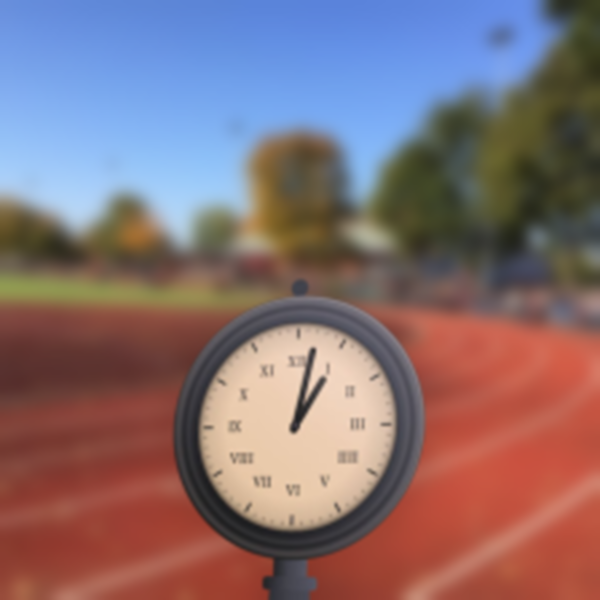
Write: 1:02
